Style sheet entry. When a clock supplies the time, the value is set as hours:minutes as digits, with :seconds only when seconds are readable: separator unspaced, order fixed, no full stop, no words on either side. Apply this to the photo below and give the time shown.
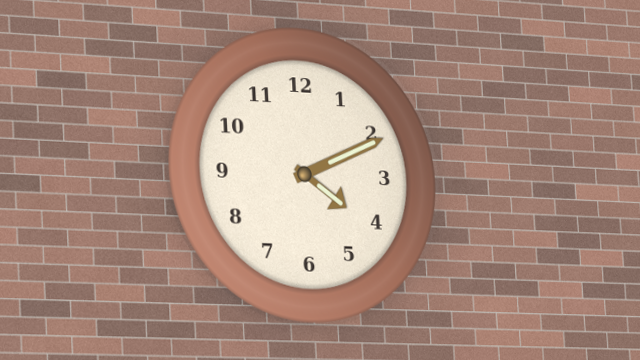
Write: 4:11
